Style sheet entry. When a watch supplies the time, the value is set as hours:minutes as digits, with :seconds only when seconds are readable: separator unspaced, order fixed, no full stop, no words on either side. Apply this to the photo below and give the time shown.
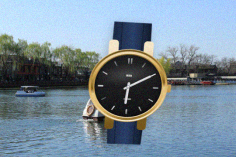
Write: 6:10
